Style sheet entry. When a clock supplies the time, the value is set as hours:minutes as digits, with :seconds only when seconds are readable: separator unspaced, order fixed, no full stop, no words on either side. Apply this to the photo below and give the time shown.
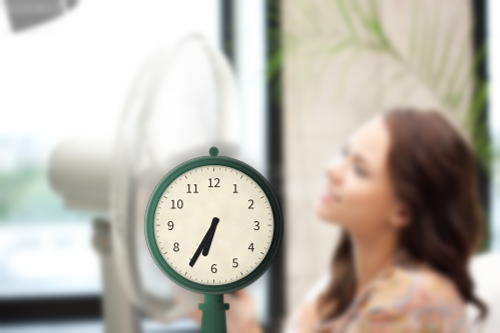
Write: 6:35
